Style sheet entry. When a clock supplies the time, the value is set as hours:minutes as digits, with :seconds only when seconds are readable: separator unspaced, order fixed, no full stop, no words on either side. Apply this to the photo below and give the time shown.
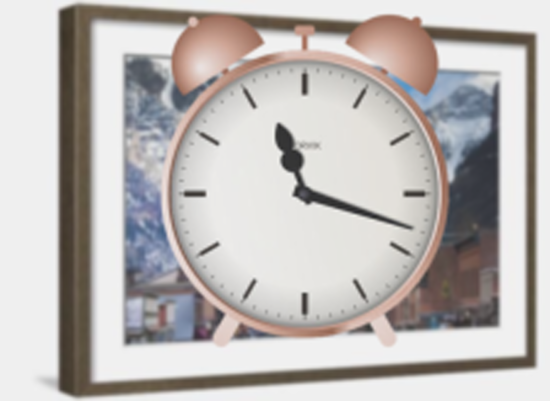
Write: 11:18
